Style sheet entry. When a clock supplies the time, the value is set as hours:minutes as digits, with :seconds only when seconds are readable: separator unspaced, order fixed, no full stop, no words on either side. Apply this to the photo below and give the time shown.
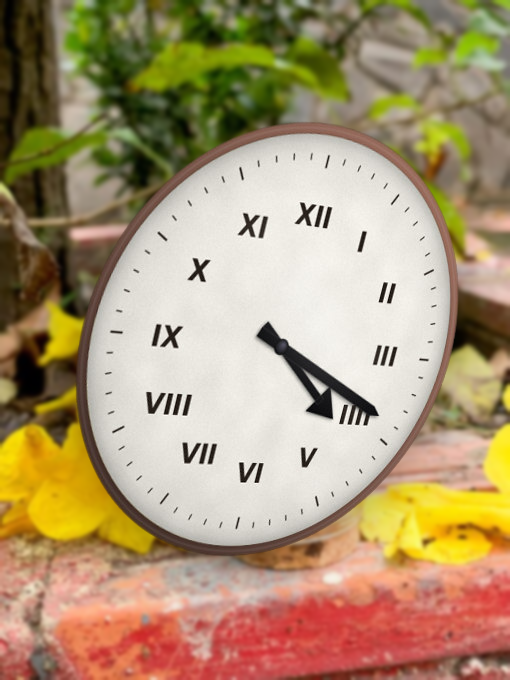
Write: 4:19
